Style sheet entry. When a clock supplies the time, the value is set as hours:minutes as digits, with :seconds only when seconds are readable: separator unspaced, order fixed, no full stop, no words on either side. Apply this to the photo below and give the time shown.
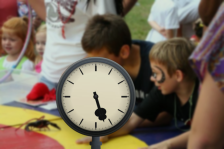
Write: 5:27
